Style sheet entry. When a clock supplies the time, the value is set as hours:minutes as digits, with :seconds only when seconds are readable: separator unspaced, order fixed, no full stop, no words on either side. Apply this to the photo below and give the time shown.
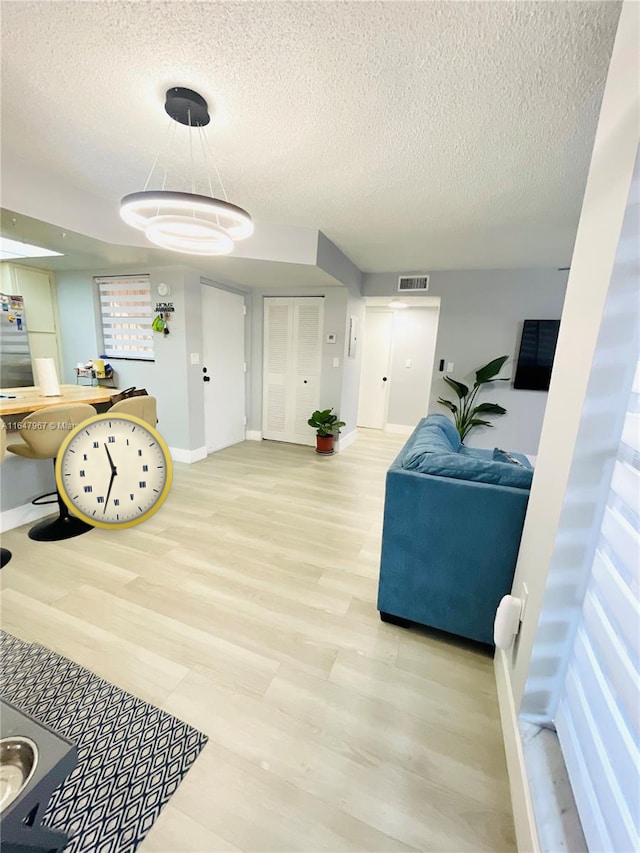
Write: 11:33
